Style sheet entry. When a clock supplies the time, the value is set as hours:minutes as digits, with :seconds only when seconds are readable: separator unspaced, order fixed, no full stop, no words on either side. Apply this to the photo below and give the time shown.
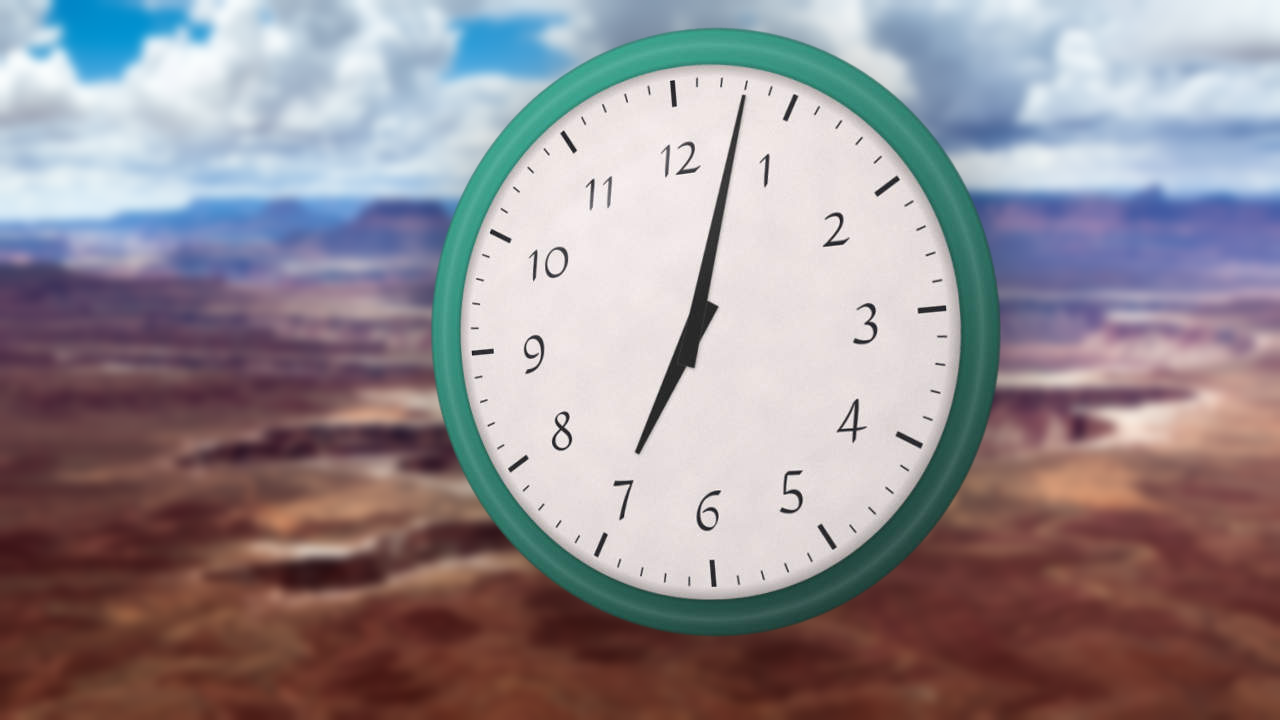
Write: 7:03
